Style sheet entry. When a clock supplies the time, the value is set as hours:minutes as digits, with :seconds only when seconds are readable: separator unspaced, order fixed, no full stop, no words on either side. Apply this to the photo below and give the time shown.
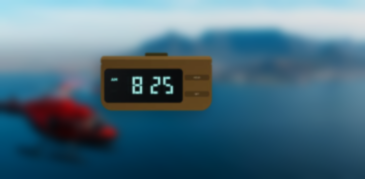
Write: 8:25
